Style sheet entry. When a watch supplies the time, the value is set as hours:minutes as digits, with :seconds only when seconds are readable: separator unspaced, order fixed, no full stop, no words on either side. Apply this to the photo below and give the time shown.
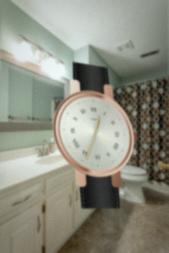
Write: 12:34
